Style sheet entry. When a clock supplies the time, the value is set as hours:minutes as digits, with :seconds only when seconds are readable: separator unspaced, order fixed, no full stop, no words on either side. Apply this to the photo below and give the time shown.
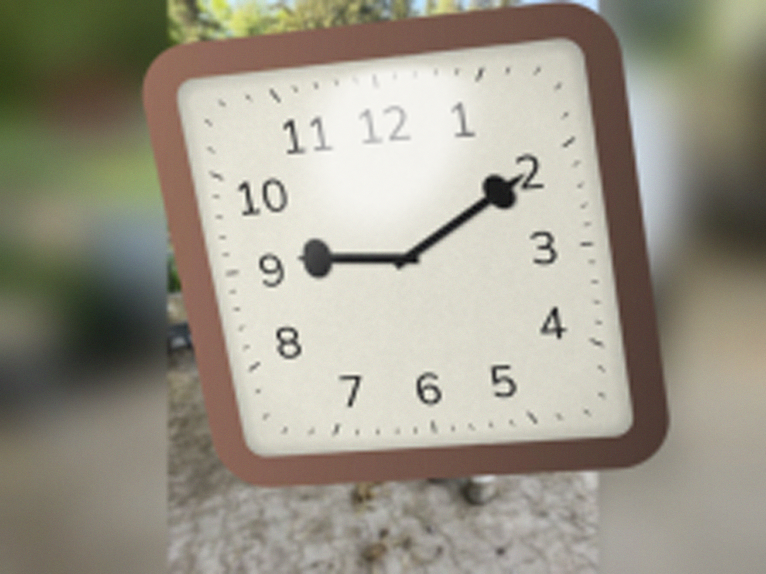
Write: 9:10
